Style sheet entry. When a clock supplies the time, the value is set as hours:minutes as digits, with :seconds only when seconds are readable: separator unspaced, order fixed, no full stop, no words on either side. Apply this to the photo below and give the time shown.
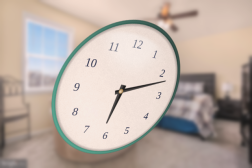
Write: 6:12
